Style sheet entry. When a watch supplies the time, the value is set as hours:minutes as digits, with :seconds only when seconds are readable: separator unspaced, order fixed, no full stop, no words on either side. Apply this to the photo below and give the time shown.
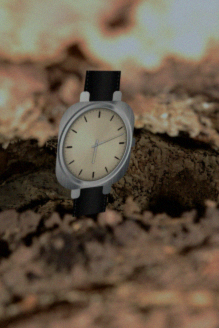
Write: 6:12
